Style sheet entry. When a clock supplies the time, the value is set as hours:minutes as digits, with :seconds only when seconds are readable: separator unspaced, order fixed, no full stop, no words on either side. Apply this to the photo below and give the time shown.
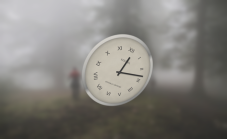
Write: 12:13
